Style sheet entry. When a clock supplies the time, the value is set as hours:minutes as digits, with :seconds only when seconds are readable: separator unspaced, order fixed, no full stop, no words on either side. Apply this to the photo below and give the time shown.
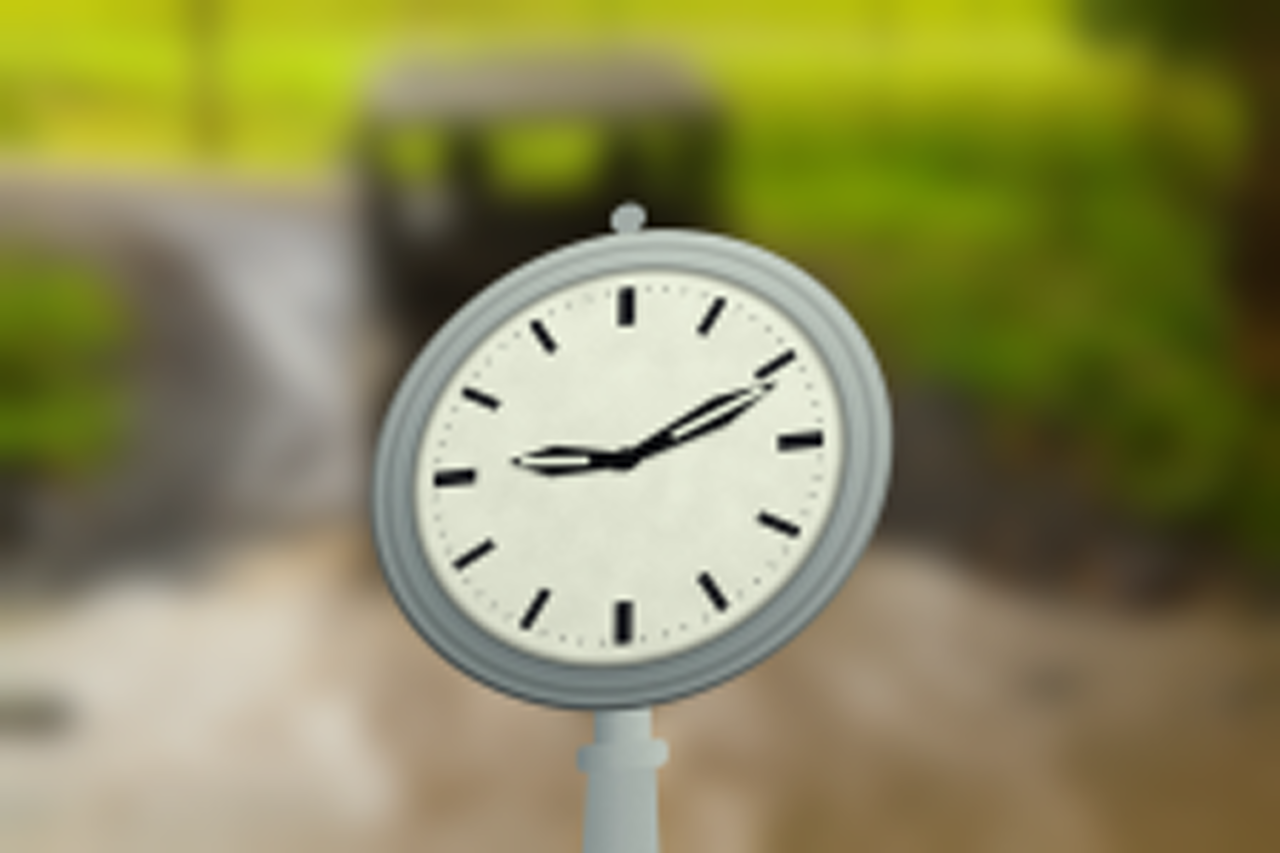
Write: 9:11
